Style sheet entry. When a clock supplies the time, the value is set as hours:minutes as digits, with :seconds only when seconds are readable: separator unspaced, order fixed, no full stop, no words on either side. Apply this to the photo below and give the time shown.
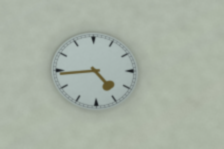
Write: 4:44
